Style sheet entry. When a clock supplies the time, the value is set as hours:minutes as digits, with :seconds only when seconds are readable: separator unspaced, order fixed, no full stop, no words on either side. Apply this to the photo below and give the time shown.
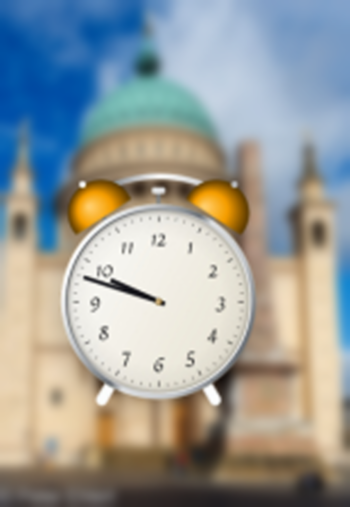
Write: 9:48
